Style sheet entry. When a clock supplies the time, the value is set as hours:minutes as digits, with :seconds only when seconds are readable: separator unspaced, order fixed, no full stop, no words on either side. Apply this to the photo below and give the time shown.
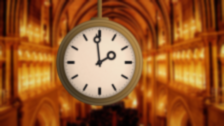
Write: 1:59
